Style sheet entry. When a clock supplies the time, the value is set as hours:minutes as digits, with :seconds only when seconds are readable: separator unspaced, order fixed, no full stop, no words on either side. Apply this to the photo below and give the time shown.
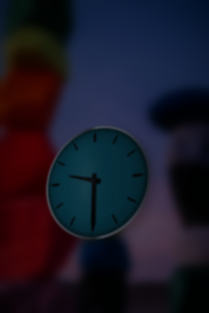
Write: 9:30
